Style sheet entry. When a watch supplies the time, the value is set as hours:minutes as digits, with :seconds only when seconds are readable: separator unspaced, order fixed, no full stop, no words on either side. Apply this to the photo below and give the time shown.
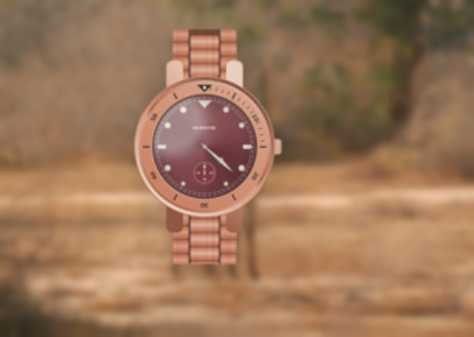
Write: 4:22
